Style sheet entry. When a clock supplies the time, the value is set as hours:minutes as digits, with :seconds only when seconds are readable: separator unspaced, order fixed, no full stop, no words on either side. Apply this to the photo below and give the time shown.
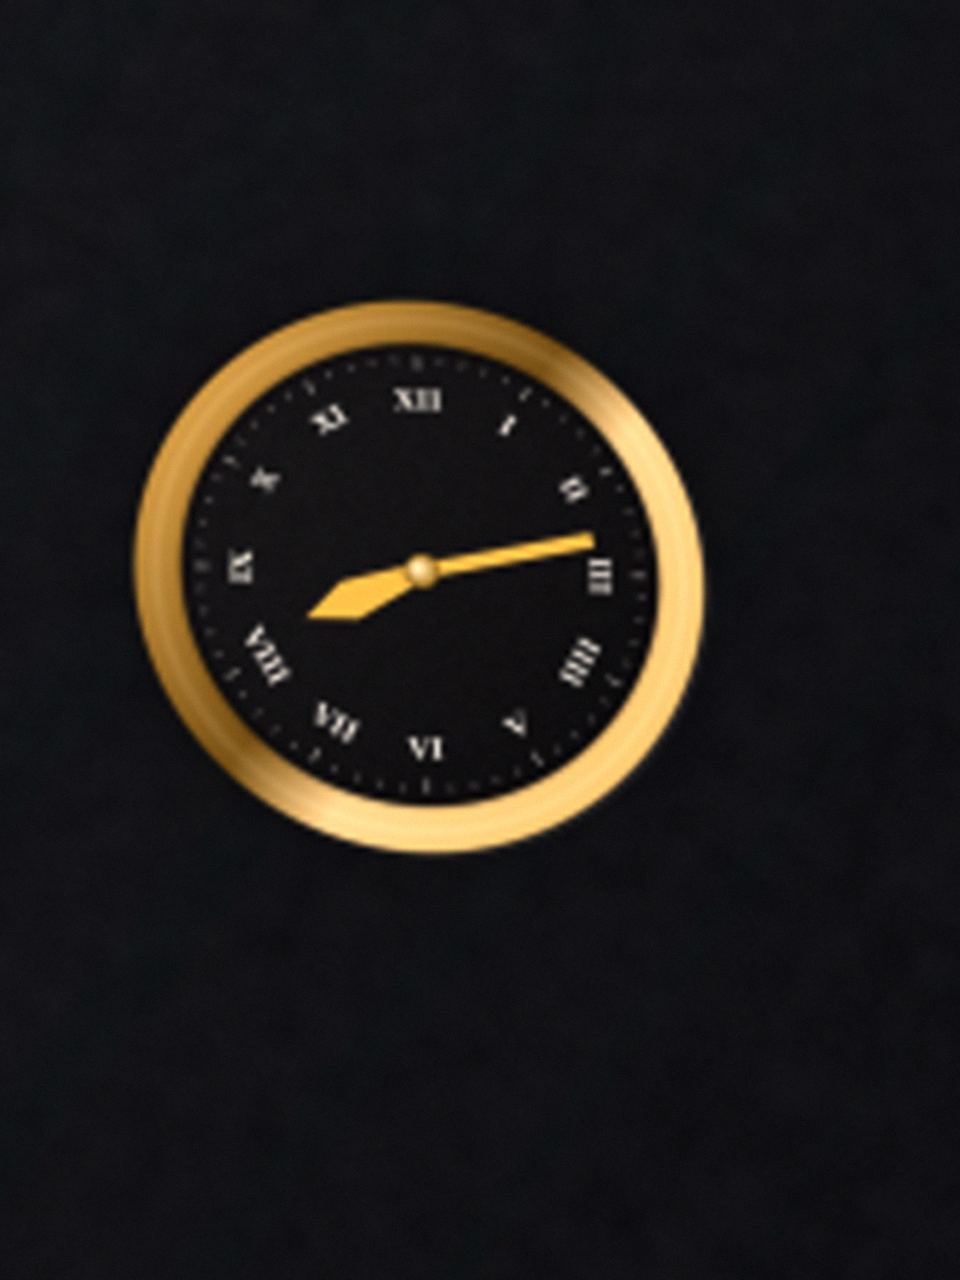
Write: 8:13
